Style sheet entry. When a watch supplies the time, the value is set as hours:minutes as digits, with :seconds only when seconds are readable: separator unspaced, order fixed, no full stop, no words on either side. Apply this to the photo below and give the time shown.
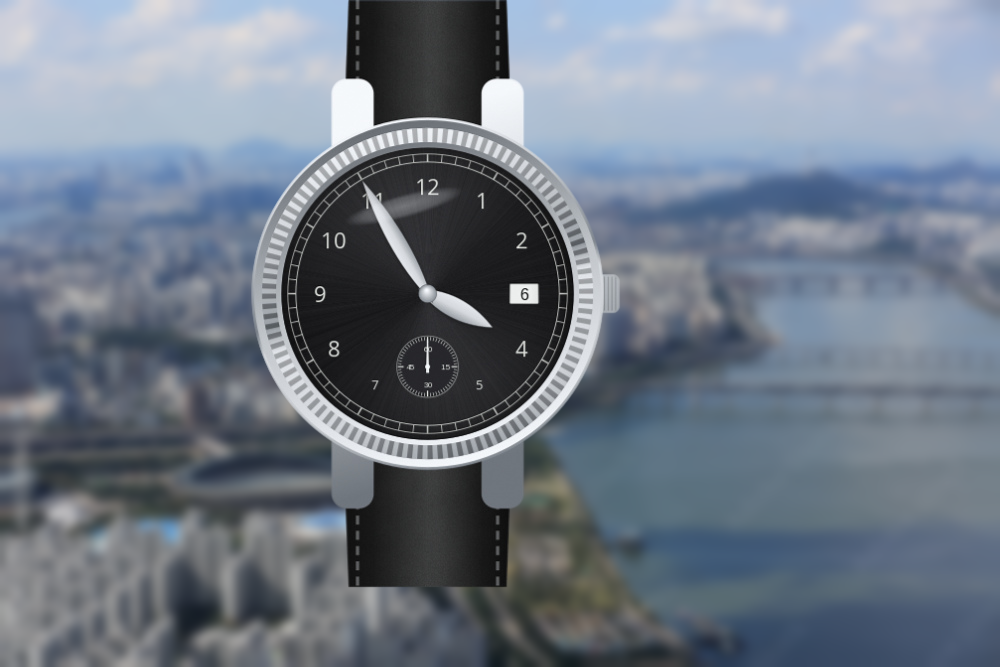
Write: 3:55
